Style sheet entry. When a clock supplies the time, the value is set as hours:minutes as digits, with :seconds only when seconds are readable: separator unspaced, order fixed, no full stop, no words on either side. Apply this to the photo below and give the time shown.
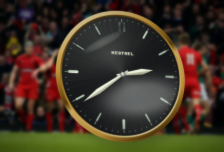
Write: 2:39
